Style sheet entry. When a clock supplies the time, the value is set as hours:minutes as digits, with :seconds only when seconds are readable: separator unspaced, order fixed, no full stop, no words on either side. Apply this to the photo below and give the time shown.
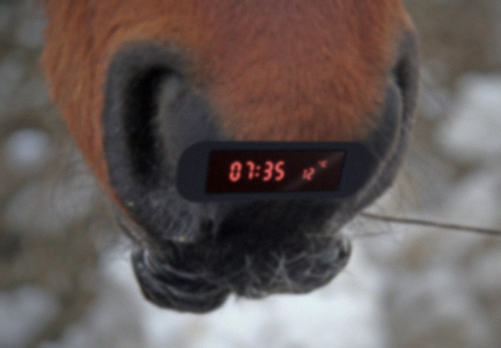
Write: 7:35
